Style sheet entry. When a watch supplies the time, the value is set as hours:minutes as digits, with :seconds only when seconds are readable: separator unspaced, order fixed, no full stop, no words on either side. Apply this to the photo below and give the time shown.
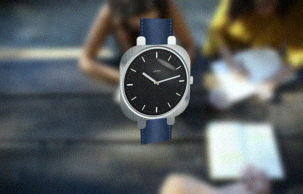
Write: 10:13
